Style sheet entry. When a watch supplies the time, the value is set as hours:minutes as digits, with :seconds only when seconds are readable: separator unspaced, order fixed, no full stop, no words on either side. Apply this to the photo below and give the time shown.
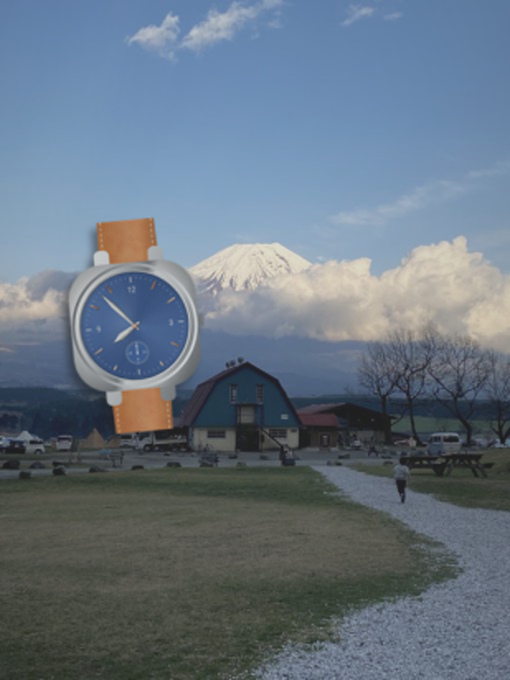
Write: 7:53
